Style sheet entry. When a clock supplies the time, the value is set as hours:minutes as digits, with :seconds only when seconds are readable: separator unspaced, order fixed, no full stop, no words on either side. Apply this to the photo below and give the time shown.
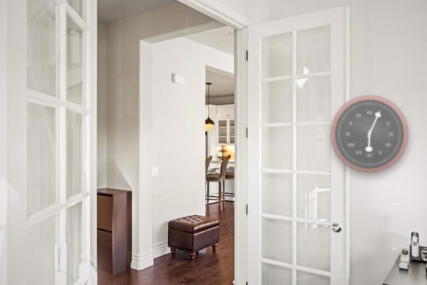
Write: 6:04
